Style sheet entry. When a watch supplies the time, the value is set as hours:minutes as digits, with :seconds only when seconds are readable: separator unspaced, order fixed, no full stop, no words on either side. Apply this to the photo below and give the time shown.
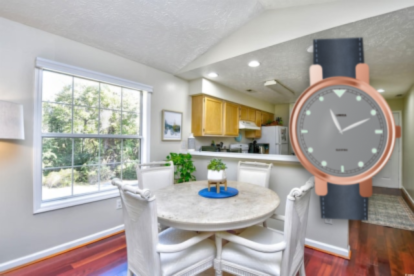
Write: 11:11
